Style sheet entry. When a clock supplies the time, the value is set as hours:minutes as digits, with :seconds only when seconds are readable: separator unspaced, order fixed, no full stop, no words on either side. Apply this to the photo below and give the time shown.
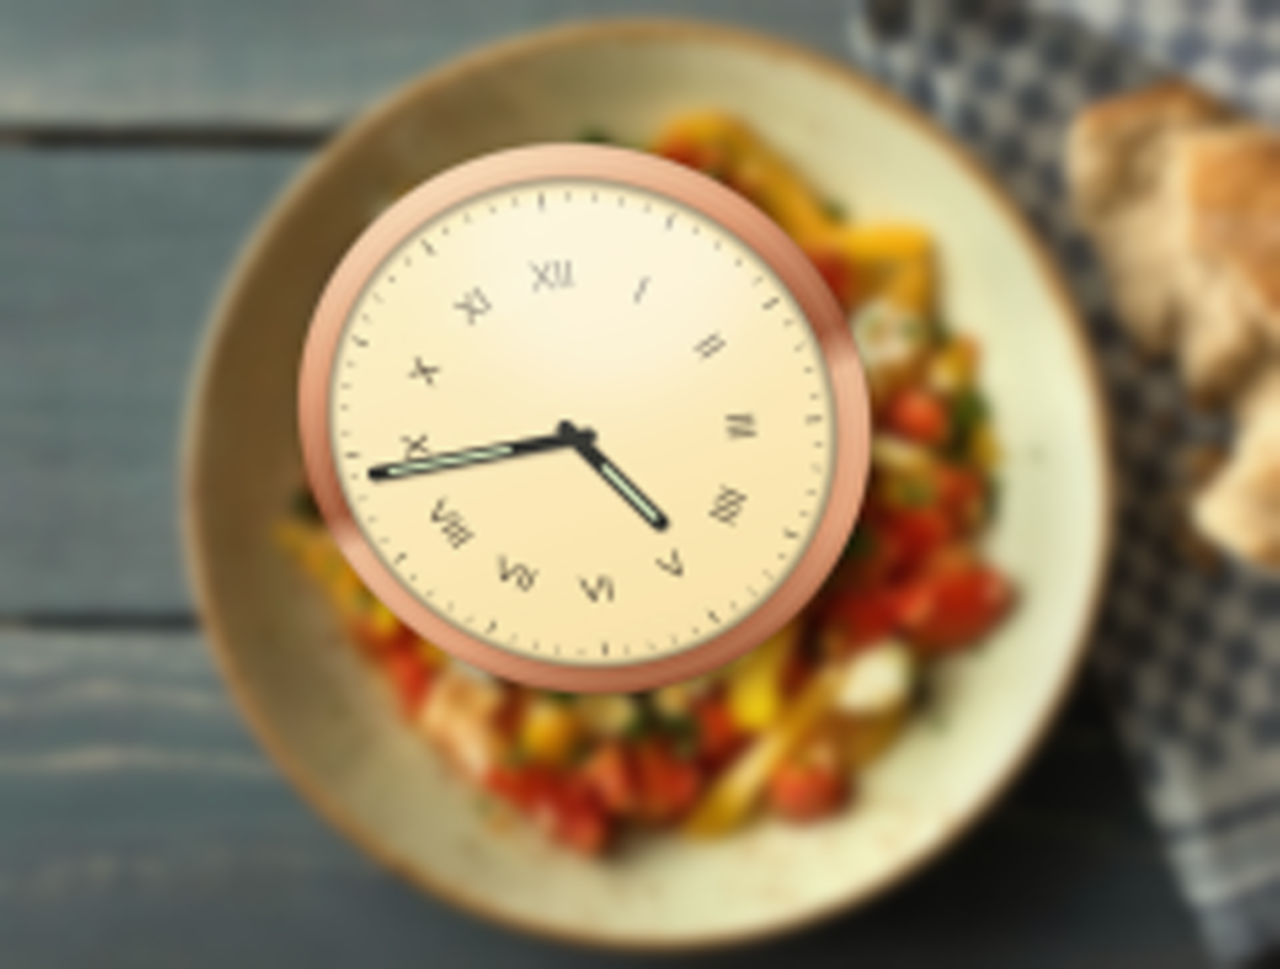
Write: 4:44
